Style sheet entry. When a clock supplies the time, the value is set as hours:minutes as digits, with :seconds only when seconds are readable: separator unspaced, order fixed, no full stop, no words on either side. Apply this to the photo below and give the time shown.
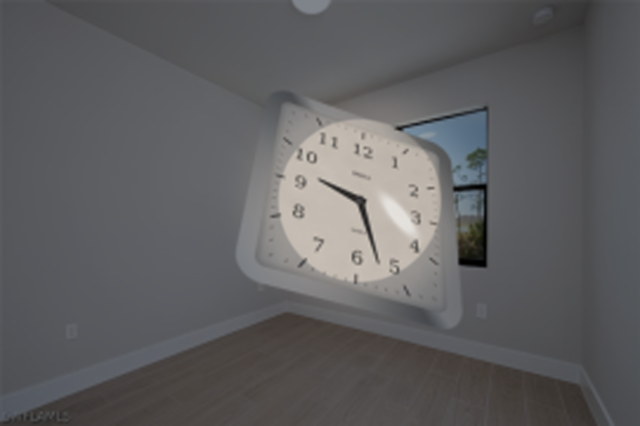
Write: 9:27
